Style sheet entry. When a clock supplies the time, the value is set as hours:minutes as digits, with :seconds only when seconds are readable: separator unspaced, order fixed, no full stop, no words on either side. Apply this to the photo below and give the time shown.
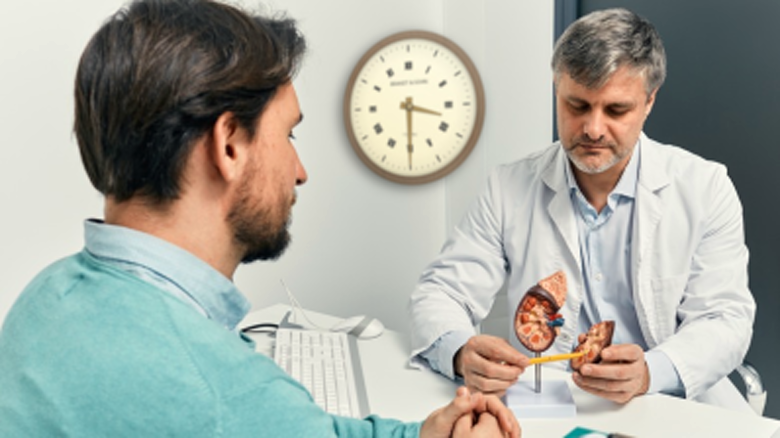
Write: 3:30
